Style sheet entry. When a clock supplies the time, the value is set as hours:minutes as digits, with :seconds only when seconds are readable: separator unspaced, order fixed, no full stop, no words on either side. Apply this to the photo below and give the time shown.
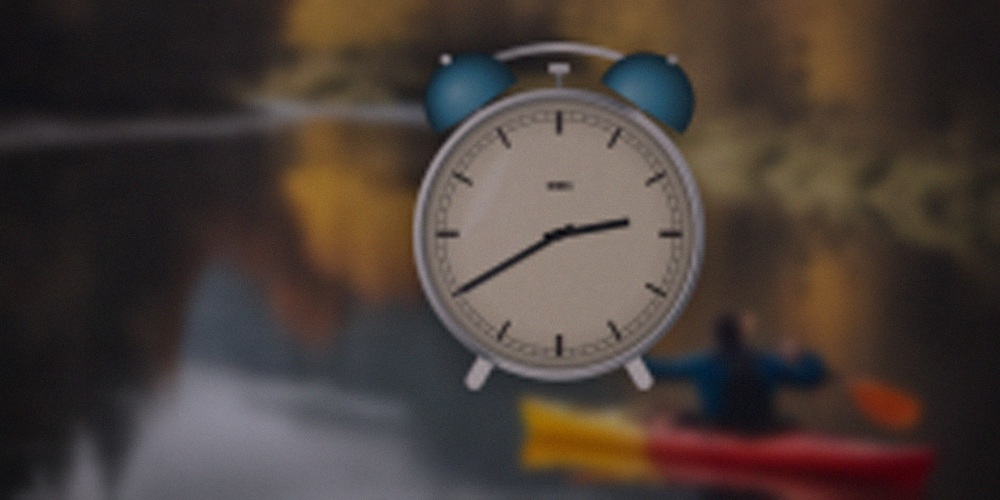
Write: 2:40
